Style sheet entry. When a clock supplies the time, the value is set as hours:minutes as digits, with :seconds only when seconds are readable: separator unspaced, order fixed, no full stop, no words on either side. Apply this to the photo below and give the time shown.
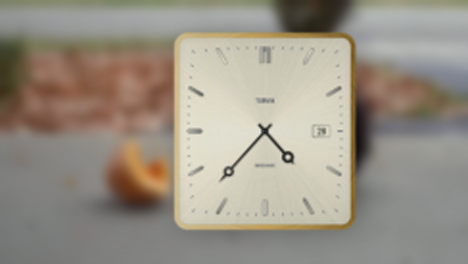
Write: 4:37
